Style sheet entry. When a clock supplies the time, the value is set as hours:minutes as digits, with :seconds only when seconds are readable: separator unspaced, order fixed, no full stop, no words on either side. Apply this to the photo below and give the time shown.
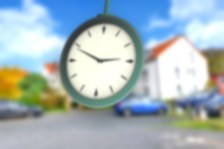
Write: 2:49
